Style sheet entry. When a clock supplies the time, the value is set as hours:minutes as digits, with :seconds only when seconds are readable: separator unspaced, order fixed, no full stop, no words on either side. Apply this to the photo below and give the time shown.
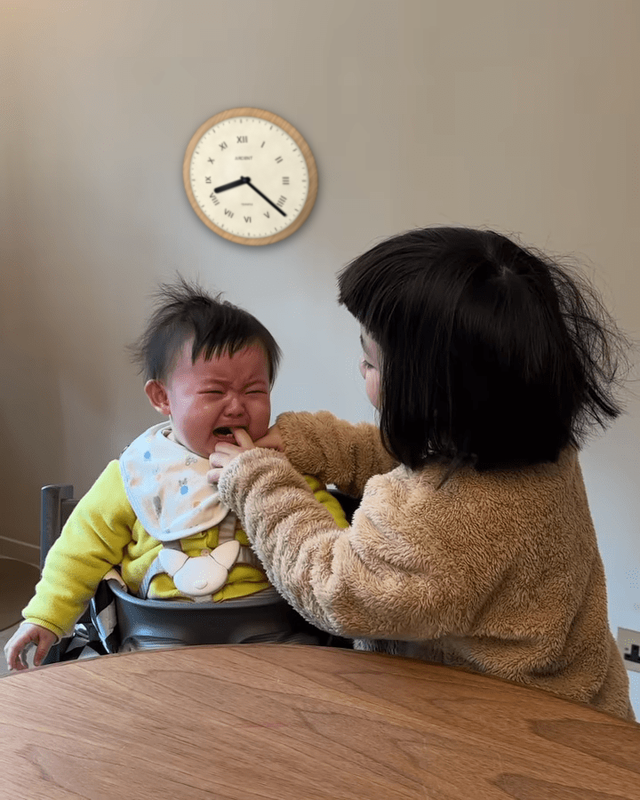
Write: 8:22
